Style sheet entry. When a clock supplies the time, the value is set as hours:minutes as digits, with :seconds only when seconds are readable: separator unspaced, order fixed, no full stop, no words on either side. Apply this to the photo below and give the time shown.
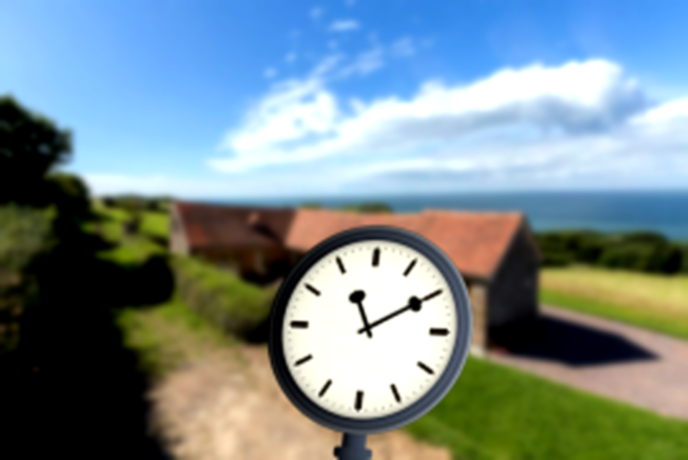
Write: 11:10
